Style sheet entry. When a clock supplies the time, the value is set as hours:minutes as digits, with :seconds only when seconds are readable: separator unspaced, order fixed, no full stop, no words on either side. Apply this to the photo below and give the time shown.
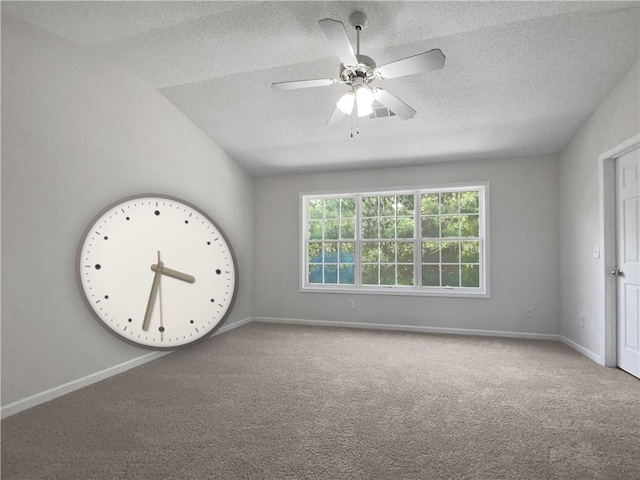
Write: 3:32:30
